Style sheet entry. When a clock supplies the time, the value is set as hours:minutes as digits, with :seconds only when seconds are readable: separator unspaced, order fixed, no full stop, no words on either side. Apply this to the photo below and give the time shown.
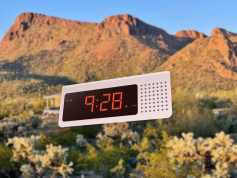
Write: 9:28
